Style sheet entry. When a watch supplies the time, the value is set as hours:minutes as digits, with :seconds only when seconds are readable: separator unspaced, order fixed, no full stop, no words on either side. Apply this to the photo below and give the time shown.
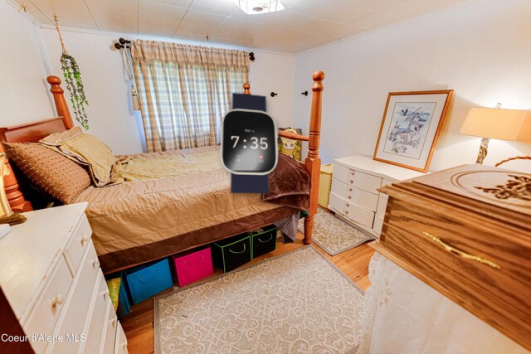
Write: 7:35
